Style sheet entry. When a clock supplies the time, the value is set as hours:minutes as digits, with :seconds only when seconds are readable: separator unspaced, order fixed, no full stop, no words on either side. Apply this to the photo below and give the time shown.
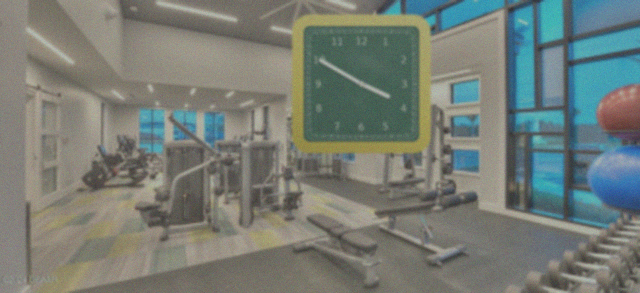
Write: 3:50
